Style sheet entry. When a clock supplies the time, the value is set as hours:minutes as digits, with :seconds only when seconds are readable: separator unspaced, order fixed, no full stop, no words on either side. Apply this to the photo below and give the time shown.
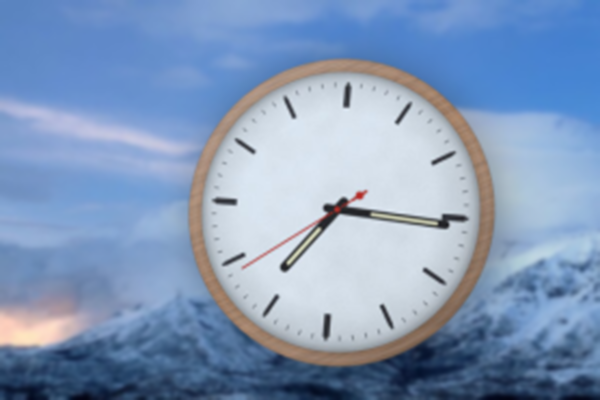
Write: 7:15:39
